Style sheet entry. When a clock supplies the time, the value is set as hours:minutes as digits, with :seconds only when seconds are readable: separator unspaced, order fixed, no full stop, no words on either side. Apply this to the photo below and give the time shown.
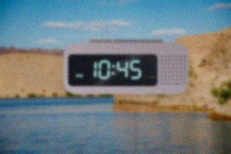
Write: 10:45
